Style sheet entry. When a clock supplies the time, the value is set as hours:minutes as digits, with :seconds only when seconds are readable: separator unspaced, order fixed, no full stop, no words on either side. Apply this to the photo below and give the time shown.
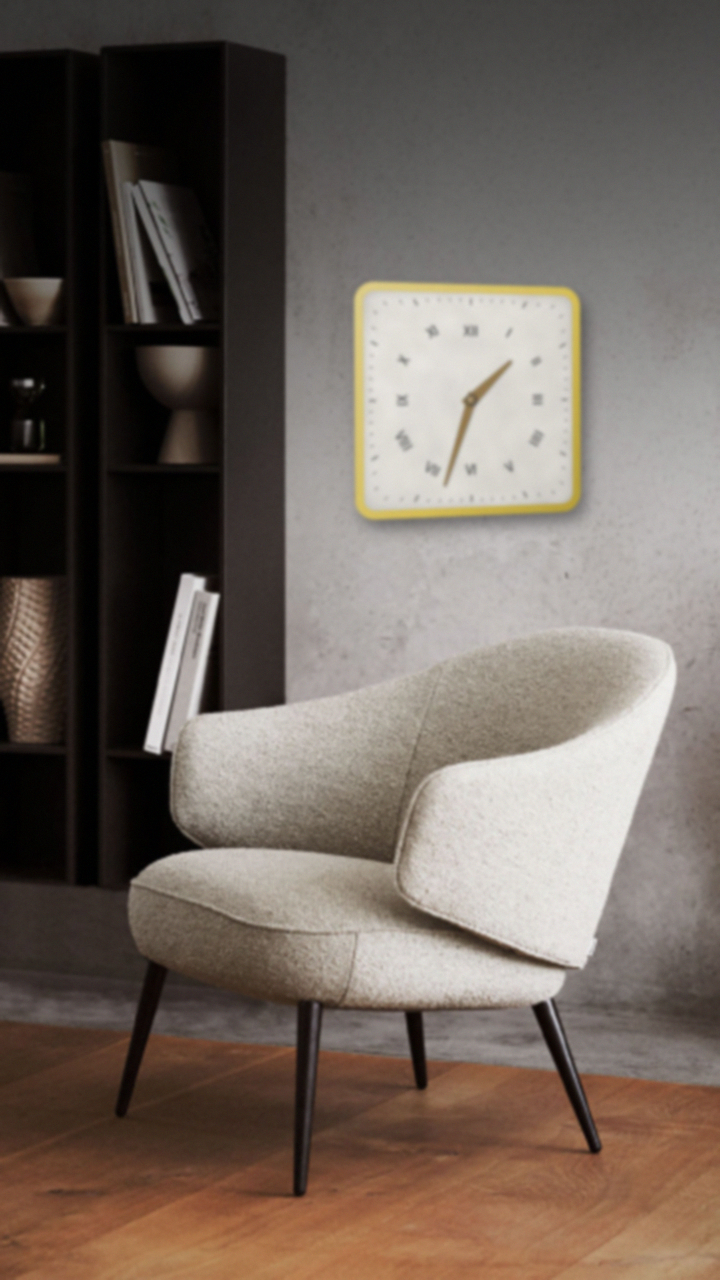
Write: 1:33
